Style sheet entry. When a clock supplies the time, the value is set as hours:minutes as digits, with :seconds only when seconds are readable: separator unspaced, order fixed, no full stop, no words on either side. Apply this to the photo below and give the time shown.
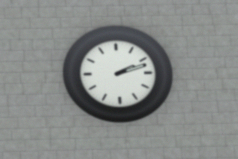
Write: 2:12
